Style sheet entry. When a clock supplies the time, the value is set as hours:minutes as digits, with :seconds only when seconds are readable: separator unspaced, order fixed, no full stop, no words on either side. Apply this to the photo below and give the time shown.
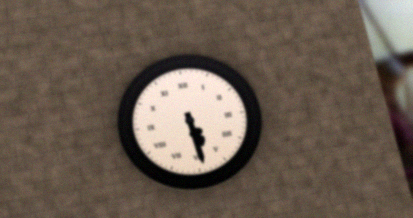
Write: 5:29
